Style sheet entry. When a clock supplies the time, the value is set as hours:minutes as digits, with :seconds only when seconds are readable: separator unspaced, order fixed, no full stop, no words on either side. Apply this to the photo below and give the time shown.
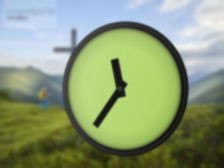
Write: 11:36
